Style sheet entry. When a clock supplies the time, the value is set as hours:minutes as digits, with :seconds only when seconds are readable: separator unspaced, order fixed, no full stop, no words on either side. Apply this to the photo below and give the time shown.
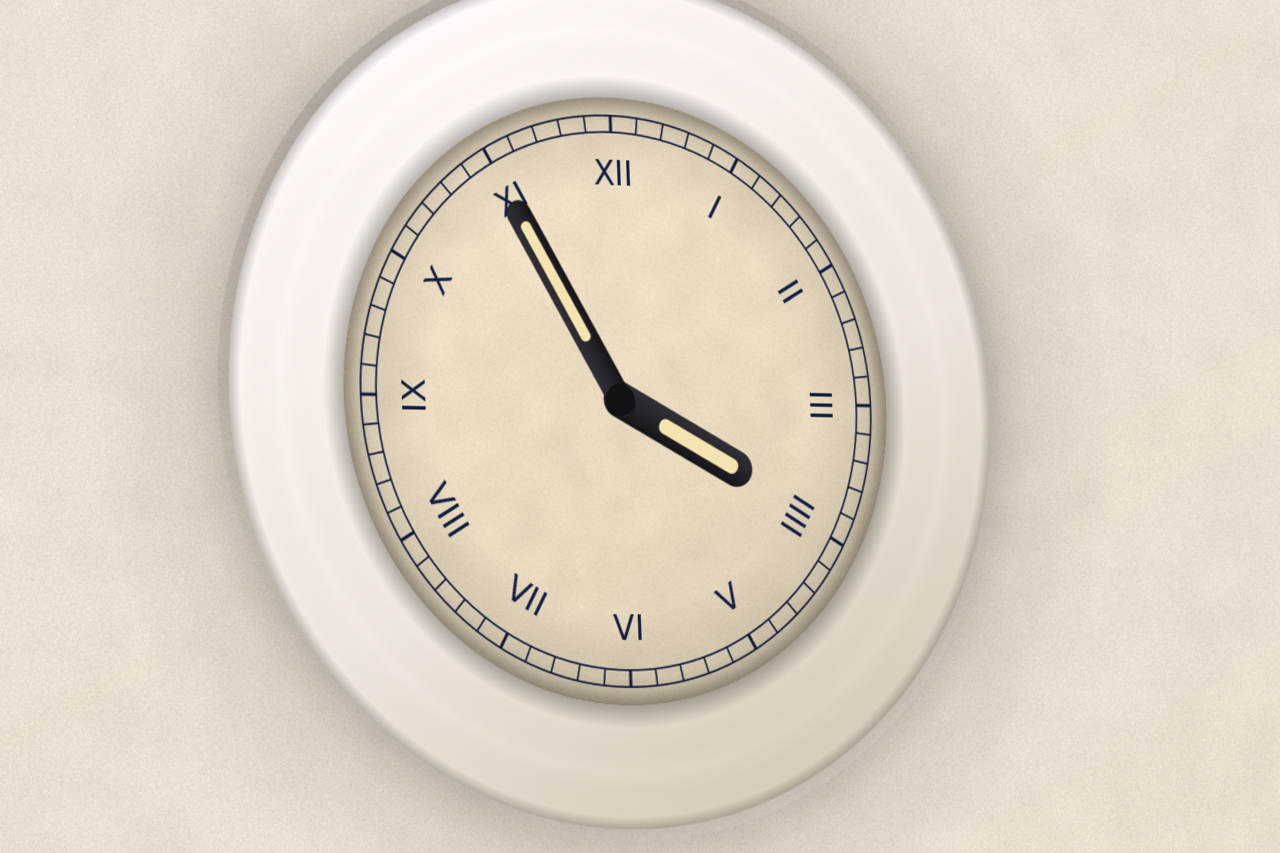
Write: 3:55
